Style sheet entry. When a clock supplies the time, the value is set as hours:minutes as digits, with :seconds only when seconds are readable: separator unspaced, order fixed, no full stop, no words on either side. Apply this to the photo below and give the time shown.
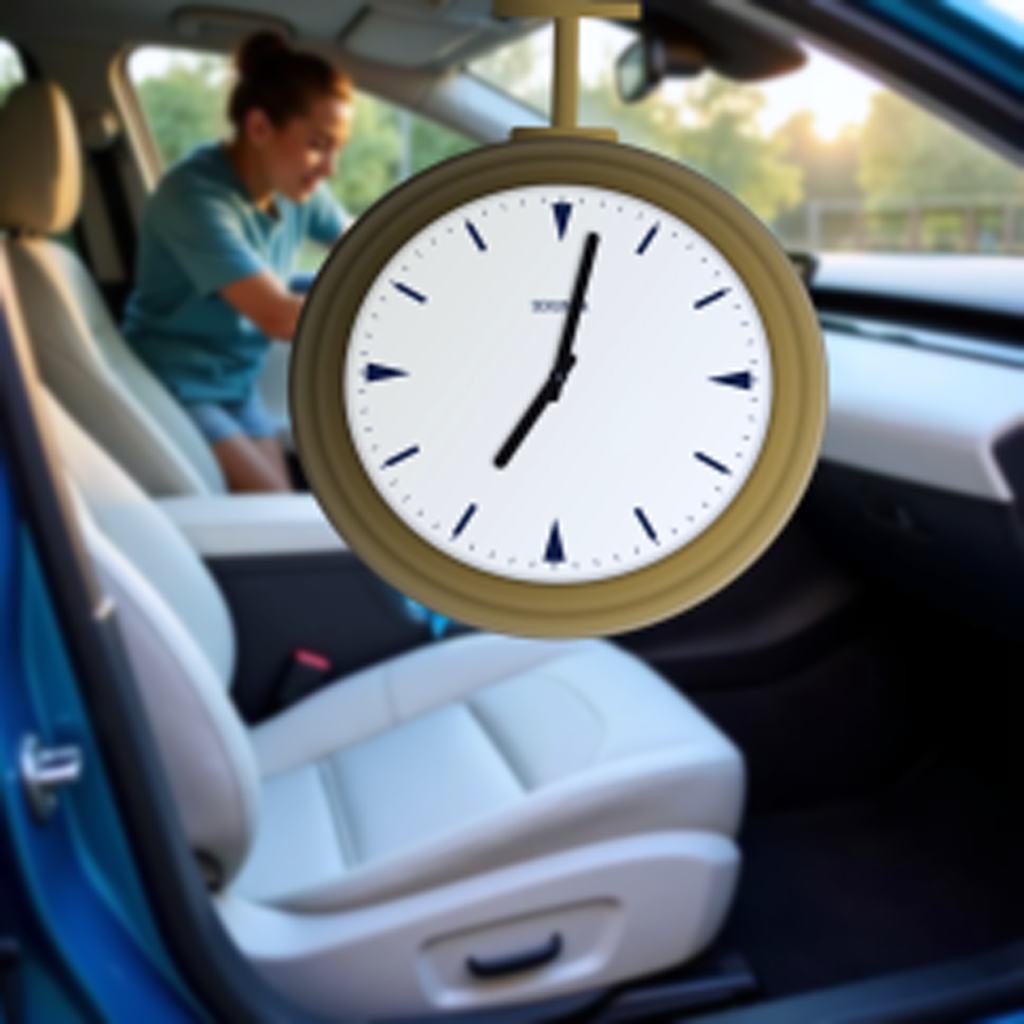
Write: 7:02
